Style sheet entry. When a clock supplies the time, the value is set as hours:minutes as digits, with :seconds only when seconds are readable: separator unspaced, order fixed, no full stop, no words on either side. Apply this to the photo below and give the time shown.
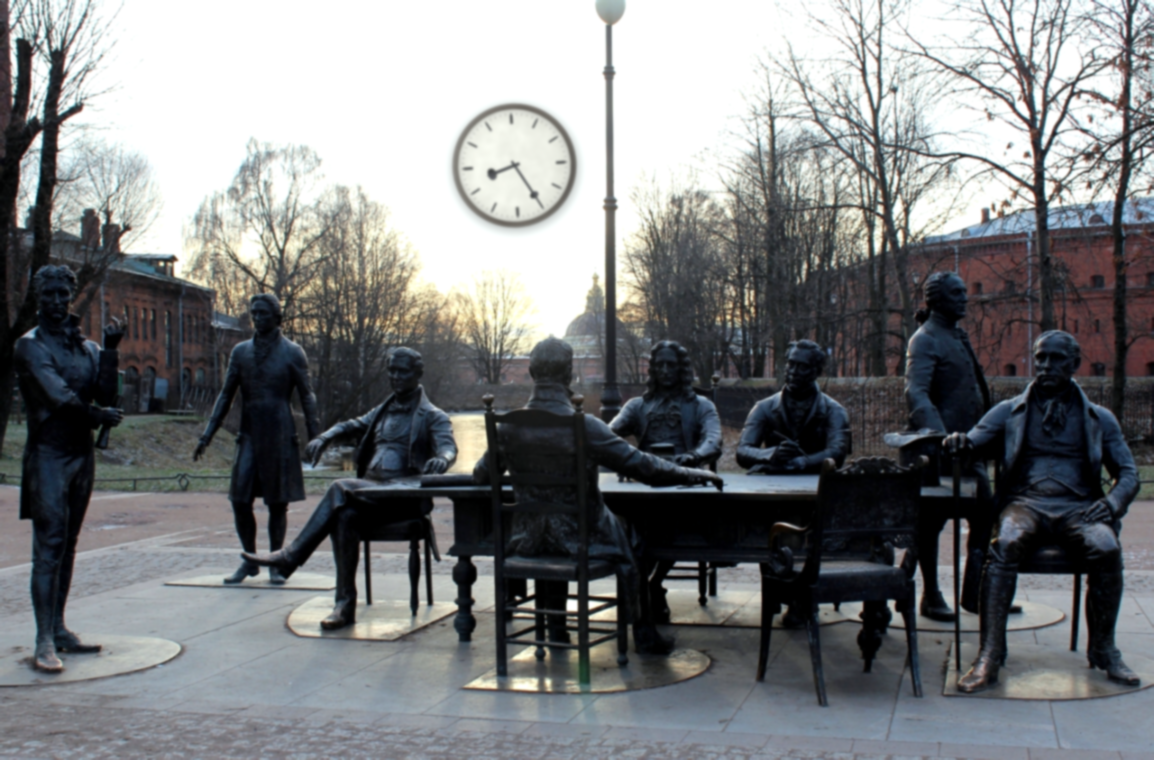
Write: 8:25
